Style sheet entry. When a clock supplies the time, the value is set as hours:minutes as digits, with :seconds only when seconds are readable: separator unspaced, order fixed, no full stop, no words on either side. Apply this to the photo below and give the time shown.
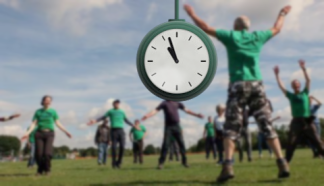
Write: 10:57
